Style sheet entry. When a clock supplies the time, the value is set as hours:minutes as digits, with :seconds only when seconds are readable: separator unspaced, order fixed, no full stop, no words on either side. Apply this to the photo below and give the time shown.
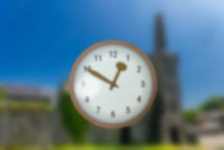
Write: 12:50
